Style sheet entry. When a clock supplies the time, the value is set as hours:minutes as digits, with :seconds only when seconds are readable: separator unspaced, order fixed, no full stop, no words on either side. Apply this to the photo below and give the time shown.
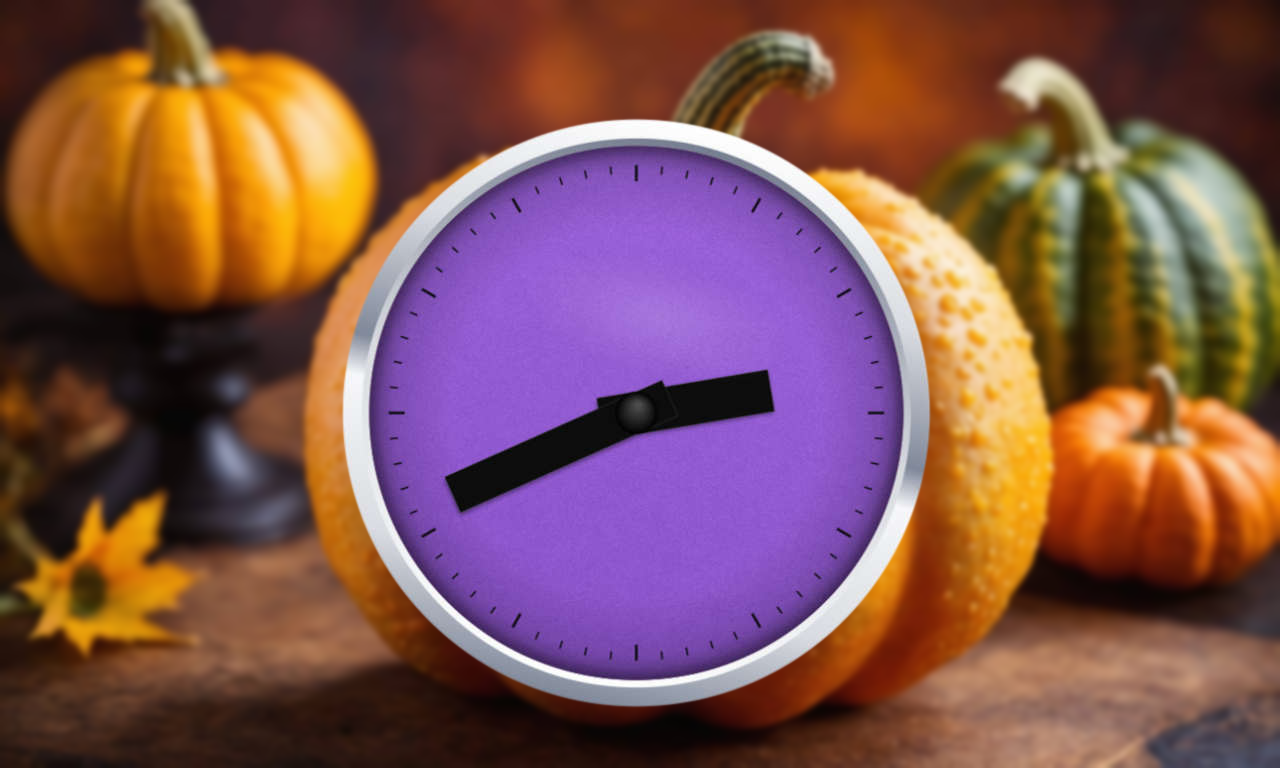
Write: 2:41
